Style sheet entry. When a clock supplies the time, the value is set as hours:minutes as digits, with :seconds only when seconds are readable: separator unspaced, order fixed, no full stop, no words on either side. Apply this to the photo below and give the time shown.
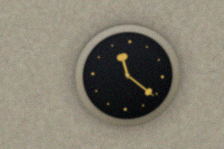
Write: 11:21
